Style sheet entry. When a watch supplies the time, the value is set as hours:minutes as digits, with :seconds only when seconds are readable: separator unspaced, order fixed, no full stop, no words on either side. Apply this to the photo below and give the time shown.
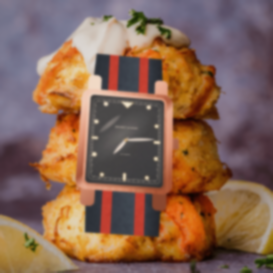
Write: 7:14
